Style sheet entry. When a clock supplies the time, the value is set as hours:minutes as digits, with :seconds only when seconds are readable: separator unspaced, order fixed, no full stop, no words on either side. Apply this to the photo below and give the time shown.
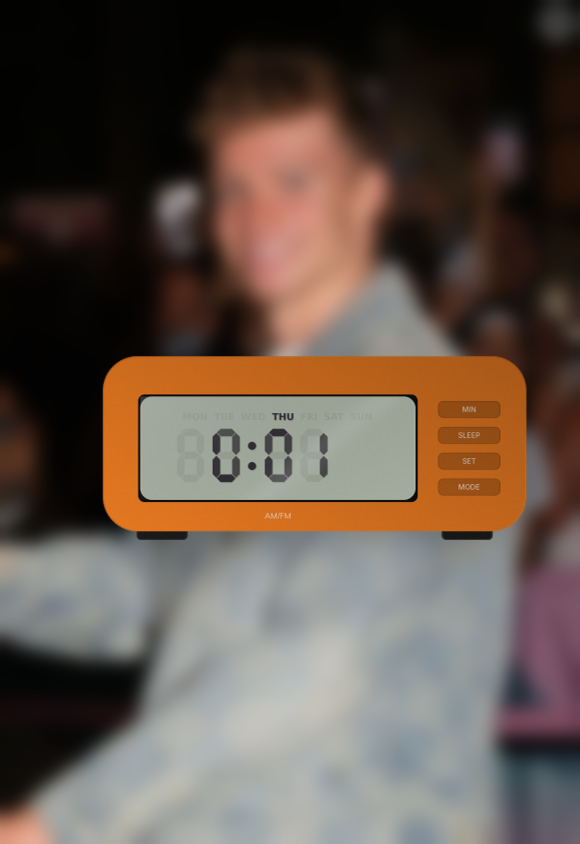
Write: 0:01
